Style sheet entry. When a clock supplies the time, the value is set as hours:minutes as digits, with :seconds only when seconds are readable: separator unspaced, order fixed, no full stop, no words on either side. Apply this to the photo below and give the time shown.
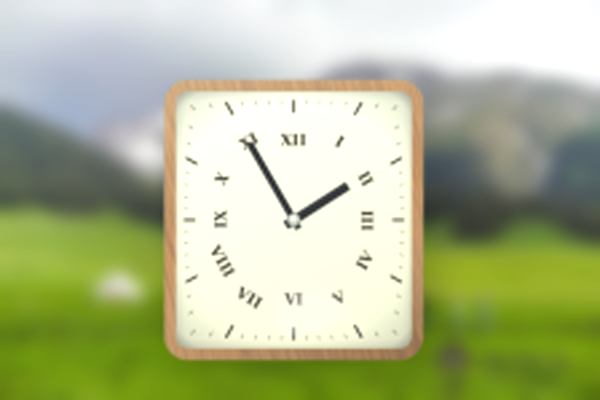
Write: 1:55
